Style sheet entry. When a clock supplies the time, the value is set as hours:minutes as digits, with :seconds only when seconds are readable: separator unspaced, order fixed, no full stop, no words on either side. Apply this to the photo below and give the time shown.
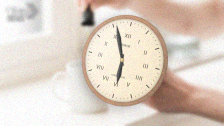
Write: 5:56
